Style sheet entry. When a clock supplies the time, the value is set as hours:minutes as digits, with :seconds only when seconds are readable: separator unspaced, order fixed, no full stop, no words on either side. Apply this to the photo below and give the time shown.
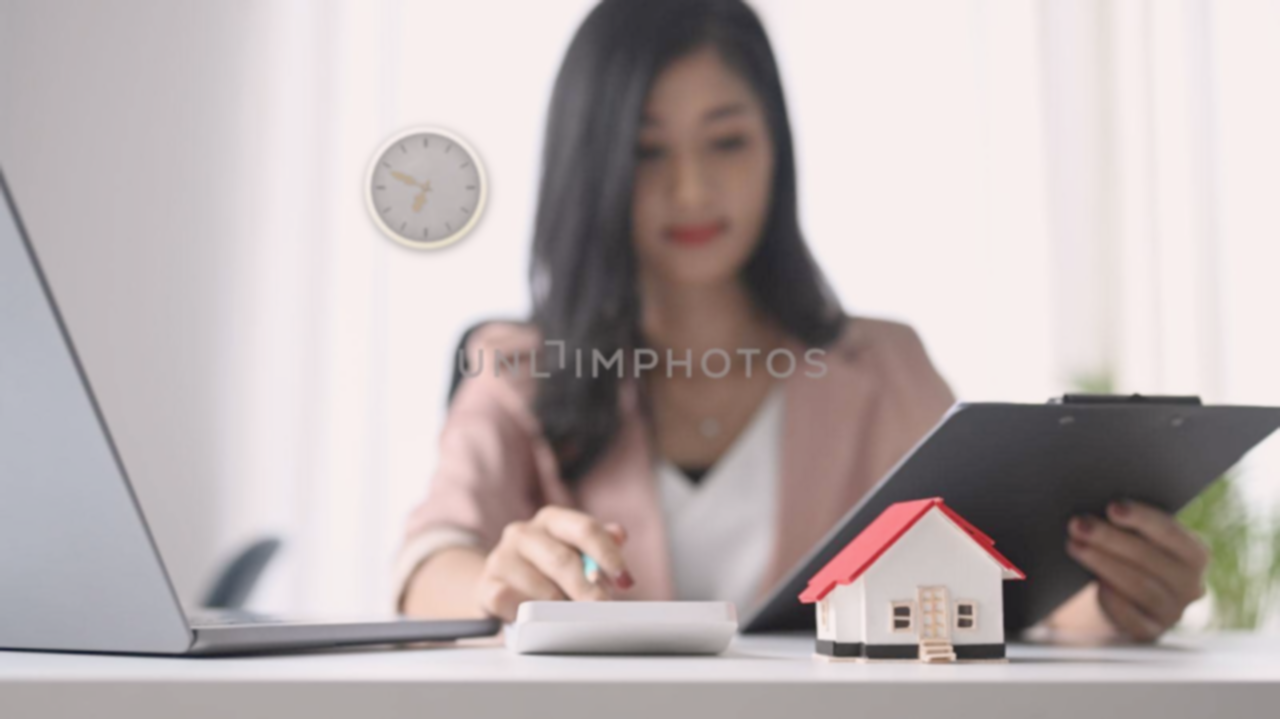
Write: 6:49
